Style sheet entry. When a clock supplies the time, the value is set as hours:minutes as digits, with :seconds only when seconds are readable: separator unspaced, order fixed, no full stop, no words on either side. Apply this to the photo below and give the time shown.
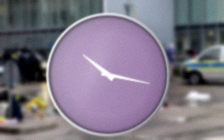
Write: 10:17
